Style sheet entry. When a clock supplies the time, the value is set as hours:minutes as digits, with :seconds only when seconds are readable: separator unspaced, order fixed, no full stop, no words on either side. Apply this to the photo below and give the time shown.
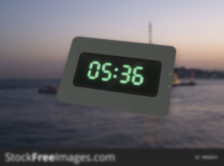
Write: 5:36
